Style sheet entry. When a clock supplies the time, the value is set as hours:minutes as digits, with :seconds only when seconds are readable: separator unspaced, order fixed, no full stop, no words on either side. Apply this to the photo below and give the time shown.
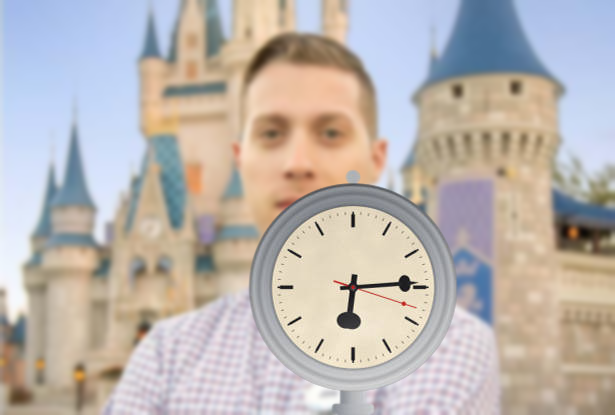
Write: 6:14:18
